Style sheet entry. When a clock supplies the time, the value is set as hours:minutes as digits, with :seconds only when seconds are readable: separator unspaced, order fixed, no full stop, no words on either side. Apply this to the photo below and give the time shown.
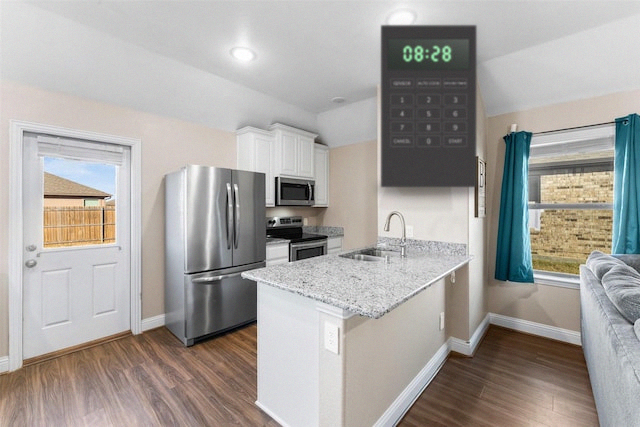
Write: 8:28
